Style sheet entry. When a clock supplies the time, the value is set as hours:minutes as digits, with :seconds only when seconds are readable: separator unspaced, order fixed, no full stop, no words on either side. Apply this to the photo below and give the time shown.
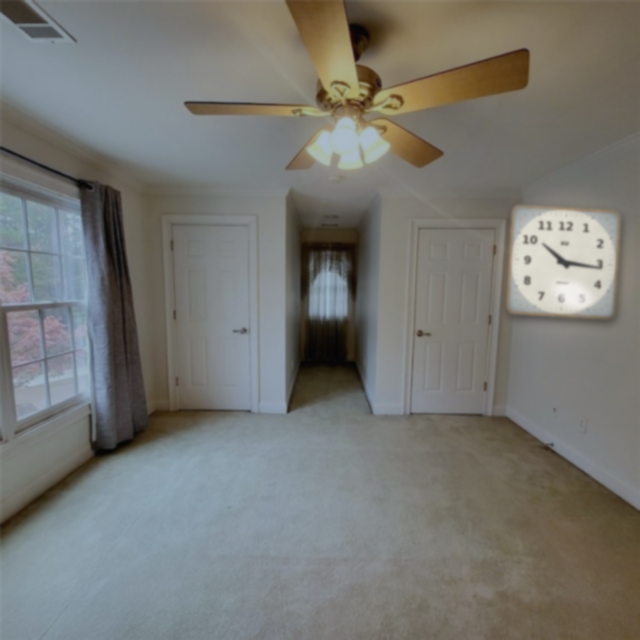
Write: 10:16
